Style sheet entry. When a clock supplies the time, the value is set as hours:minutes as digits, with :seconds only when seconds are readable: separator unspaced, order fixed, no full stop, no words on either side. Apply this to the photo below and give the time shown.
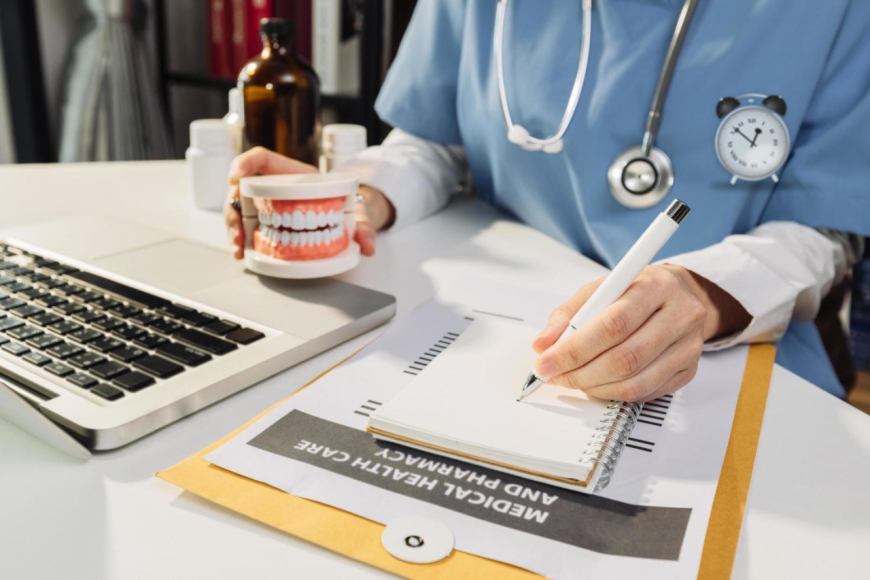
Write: 12:52
